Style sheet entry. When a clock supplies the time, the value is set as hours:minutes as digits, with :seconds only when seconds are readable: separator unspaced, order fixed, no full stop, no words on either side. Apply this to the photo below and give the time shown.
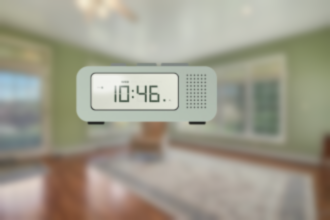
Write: 10:46
